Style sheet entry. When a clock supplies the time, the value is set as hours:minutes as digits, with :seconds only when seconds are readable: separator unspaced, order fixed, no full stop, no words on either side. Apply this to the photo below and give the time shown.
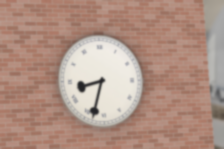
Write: 8:33
